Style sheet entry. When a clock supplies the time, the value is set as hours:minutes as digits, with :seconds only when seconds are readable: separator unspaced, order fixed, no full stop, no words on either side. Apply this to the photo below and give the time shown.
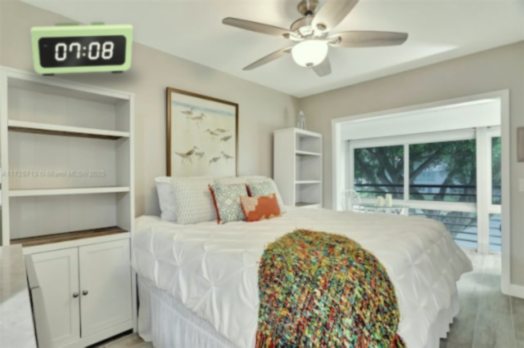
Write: 7:08
